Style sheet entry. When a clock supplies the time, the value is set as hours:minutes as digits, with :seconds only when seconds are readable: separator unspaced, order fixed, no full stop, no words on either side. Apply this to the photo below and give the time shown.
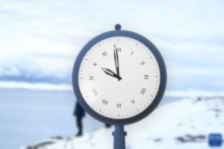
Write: 9:59
